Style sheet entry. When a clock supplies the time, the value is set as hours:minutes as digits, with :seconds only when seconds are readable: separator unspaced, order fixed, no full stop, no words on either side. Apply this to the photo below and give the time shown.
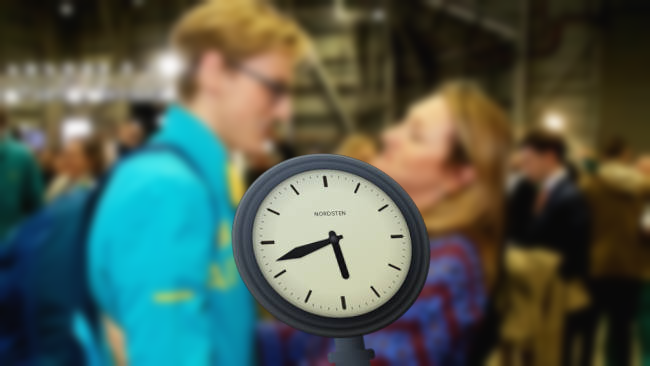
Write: 5:42
